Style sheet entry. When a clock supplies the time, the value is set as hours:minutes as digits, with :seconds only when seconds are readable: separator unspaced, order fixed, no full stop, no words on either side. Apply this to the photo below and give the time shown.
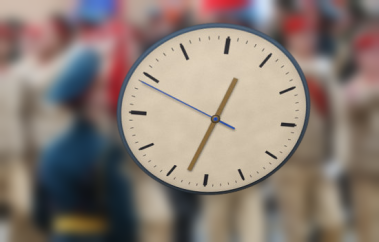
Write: 12:32:49
